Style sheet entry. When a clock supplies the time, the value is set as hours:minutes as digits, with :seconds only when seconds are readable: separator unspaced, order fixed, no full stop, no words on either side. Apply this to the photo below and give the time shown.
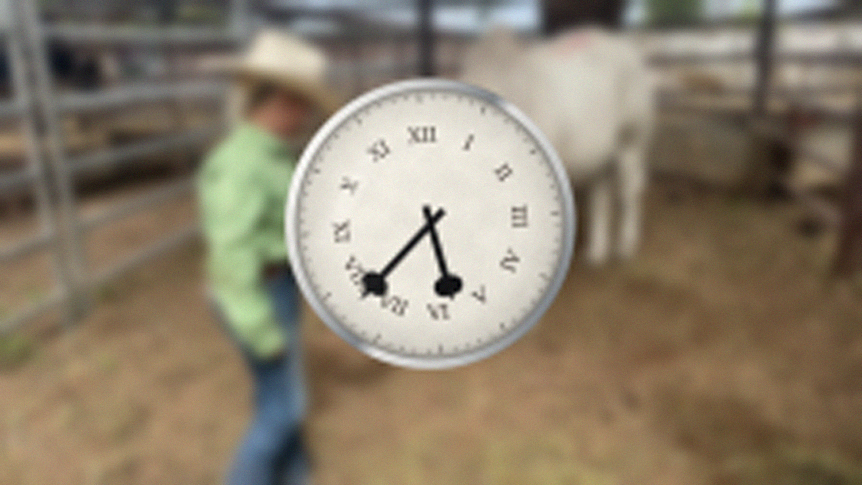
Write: 5:38
